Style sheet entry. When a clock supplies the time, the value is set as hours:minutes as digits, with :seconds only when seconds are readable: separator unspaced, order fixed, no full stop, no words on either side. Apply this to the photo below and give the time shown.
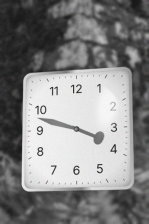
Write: 3:48
